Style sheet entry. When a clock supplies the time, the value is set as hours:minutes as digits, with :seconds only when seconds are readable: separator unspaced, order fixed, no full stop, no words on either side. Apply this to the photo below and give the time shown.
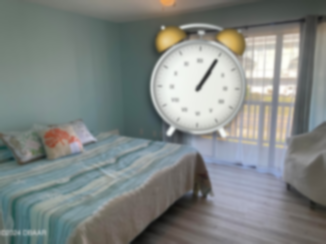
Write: 1:05
